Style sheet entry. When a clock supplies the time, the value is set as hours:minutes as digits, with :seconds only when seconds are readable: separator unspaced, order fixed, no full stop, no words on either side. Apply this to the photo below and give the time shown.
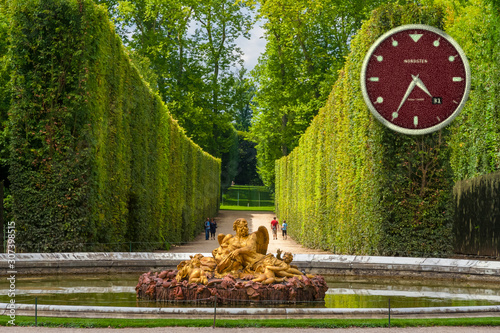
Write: 4:35
